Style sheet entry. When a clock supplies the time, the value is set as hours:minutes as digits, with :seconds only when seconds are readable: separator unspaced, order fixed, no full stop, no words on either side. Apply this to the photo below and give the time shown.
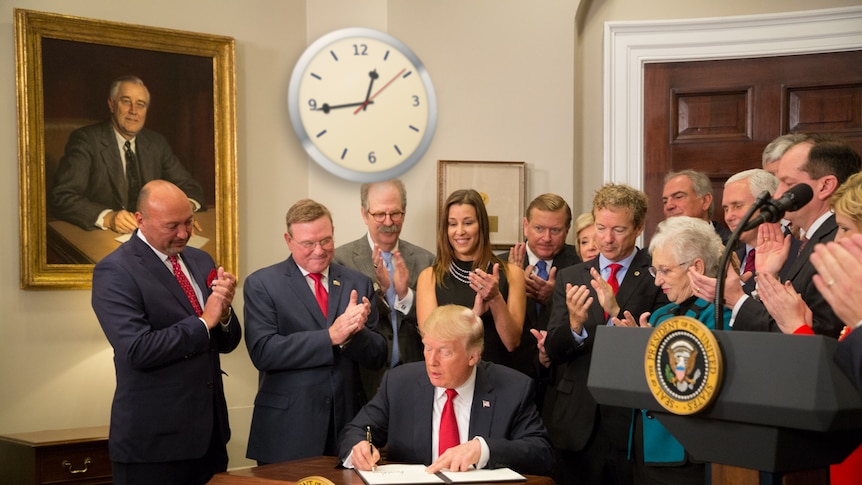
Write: 12:44:09
